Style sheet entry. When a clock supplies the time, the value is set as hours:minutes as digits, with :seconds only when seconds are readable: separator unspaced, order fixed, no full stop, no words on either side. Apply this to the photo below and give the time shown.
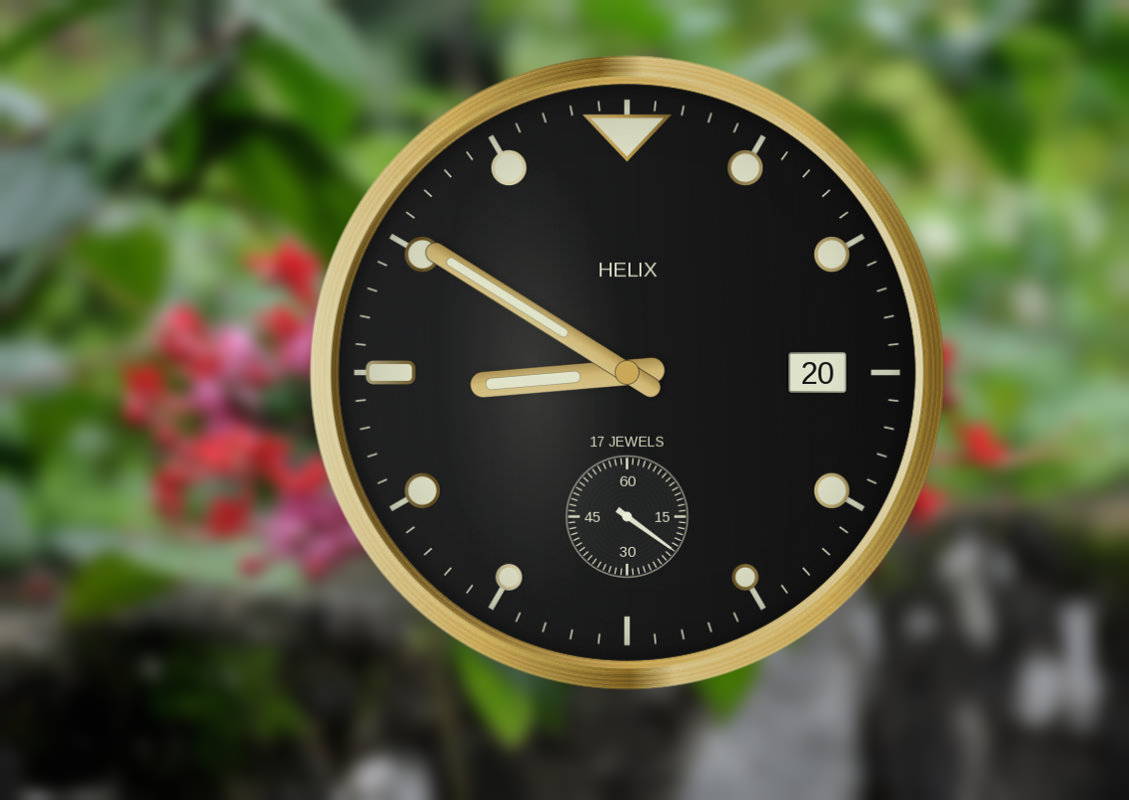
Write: 8:50:21
